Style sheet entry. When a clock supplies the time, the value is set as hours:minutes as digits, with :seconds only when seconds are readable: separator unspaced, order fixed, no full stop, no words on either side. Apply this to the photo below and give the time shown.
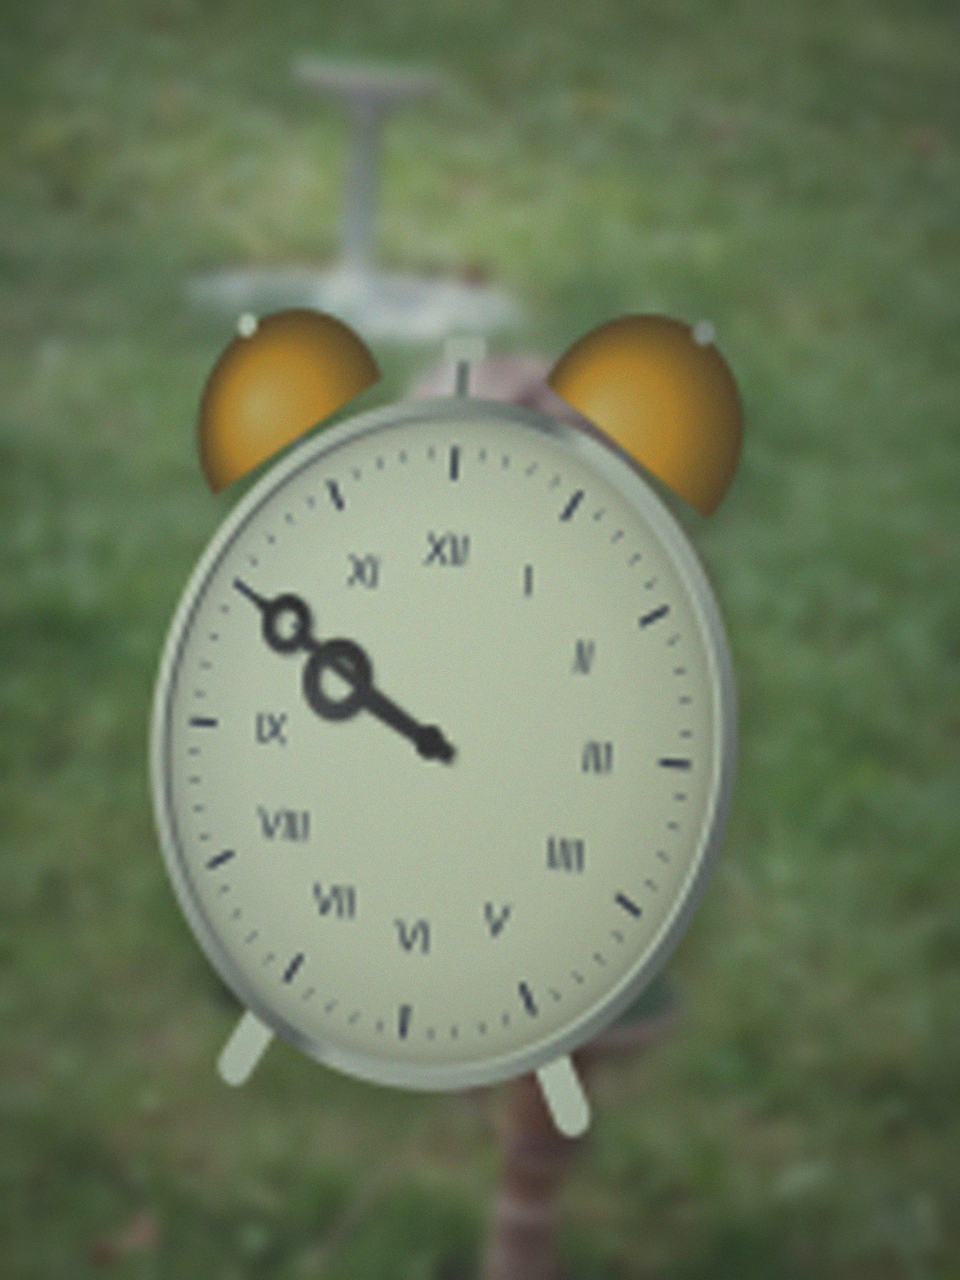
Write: 9:50
